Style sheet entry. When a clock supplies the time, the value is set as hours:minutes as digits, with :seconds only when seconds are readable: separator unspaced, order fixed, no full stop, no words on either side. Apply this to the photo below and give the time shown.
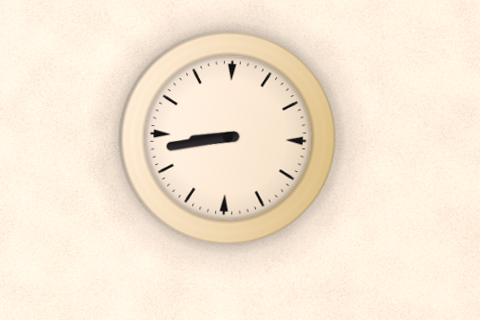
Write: 8:43
